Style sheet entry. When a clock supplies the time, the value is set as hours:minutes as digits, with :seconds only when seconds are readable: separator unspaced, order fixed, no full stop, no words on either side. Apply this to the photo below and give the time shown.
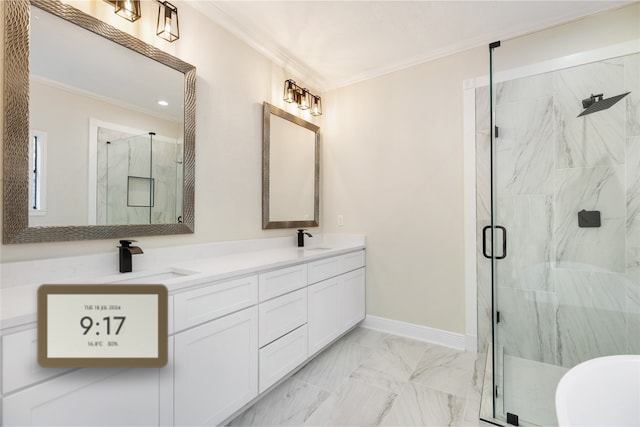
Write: 9:17
